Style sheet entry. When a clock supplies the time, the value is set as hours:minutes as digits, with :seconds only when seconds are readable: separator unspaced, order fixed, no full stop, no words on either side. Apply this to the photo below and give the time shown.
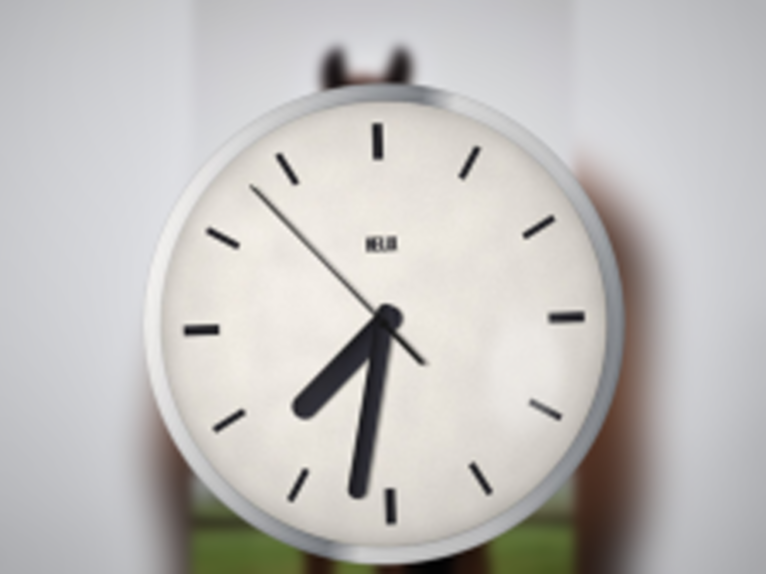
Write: 7:31:53
